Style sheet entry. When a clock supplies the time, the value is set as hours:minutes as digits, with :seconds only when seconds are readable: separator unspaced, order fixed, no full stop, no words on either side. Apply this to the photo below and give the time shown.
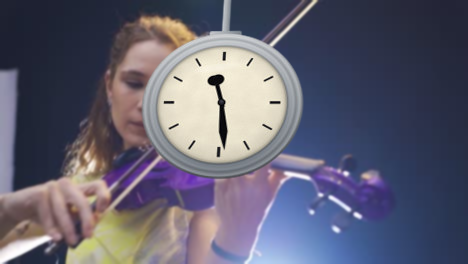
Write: 11:29
